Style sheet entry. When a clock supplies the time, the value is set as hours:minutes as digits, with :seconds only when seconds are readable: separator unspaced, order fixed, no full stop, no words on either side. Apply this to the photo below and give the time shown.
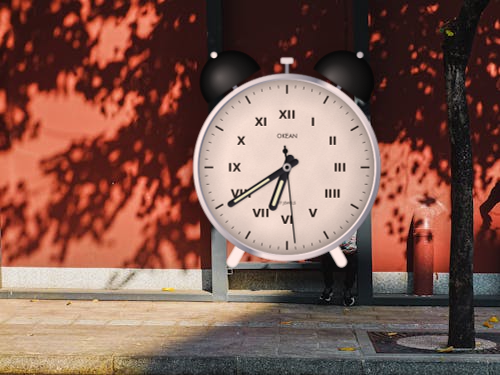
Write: 6:39:29
